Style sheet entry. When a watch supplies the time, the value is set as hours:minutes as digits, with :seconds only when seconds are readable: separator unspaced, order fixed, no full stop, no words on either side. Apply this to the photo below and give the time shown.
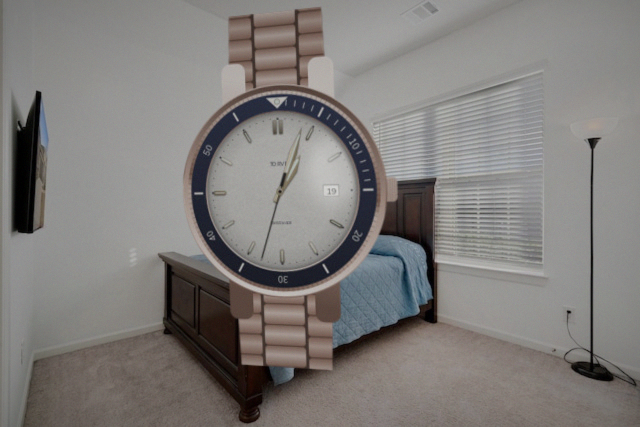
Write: 1:03:33
